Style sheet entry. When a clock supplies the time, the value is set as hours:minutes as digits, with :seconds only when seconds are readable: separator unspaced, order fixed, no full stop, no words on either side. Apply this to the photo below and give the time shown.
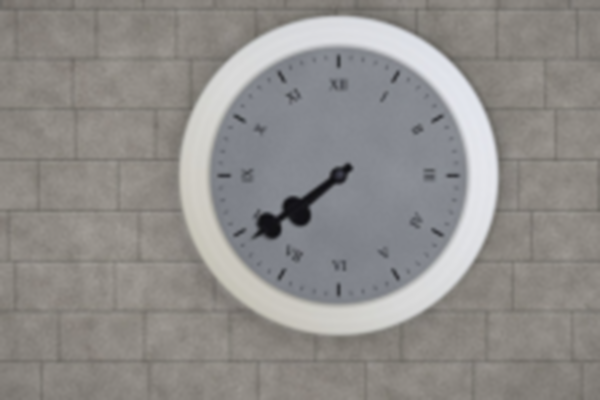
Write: 7:39
